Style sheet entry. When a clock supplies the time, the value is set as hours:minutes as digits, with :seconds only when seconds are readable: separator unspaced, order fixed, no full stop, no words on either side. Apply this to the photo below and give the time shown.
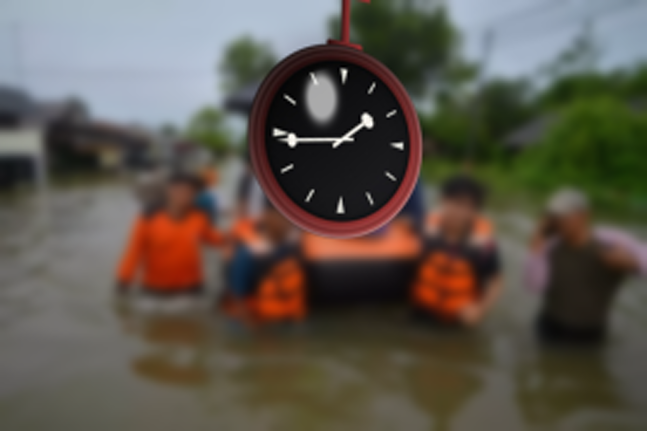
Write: 1:44
